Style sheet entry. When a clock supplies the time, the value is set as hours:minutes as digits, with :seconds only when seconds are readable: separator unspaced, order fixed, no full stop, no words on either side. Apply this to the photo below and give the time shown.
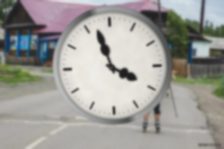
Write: 3:57
